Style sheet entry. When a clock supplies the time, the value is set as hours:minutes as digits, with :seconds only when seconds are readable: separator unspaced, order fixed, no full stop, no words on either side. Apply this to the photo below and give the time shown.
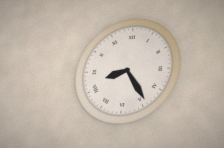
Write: 8:24
